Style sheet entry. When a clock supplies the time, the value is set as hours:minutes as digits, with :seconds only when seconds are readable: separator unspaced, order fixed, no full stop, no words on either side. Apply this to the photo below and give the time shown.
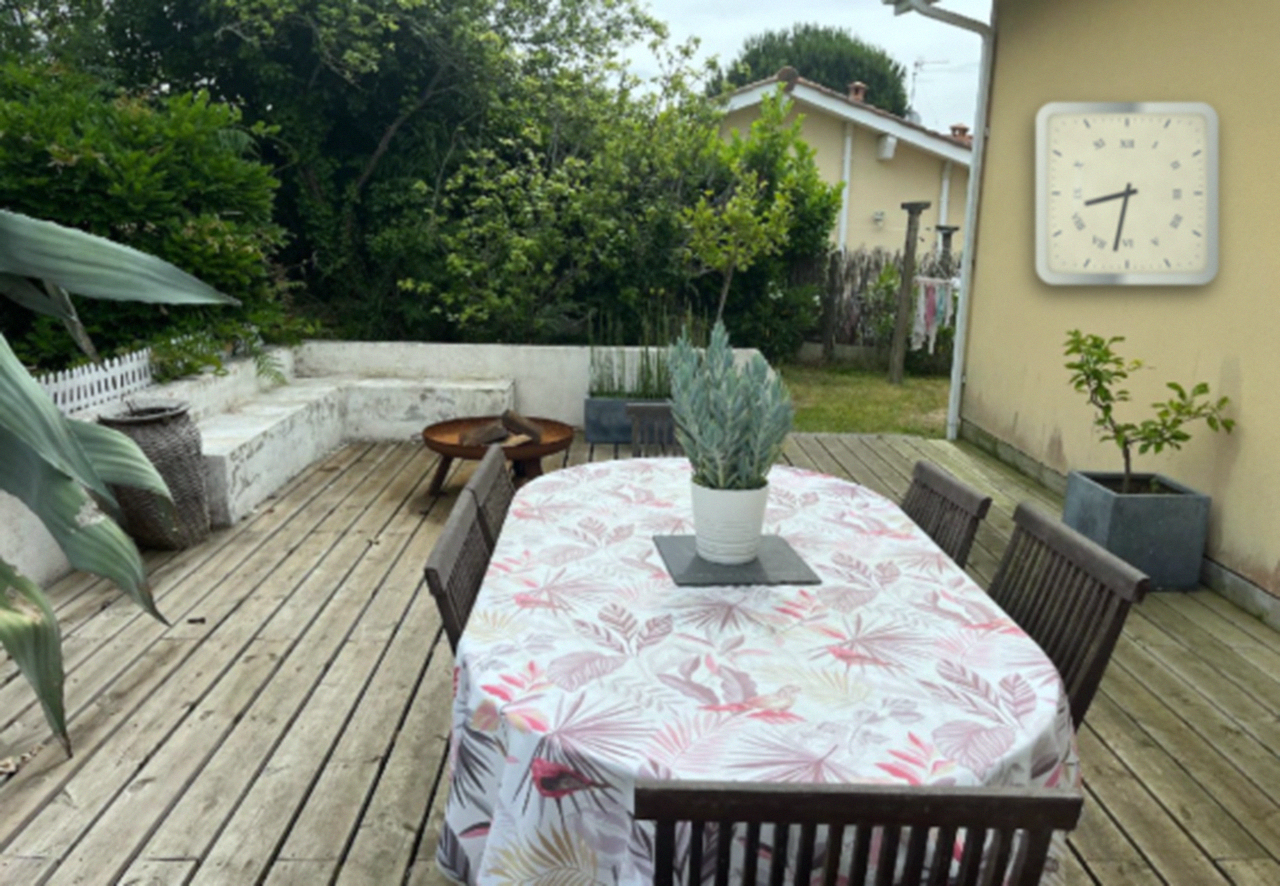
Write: 8:32
